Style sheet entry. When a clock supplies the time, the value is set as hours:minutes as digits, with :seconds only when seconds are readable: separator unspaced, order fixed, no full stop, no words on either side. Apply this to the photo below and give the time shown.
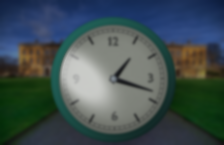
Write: 1:18
